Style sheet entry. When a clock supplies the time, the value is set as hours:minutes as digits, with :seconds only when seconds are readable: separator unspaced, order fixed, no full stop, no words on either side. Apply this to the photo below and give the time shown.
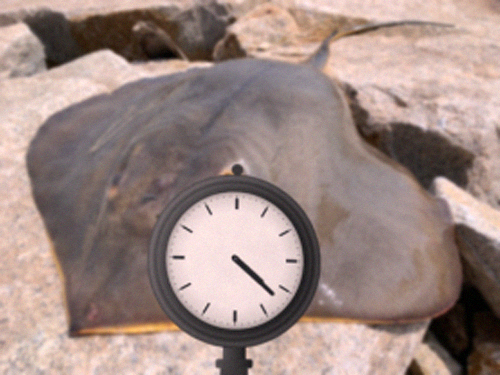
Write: 4:22
